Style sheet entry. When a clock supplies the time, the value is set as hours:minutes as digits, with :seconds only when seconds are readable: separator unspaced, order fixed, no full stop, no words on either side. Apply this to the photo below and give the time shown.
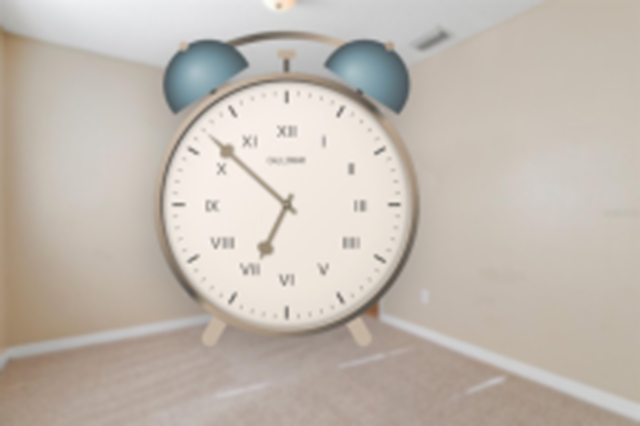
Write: 6:52
